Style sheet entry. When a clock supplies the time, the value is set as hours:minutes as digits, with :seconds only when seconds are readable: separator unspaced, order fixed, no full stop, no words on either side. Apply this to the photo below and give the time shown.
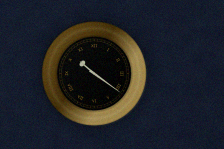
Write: 10:21
